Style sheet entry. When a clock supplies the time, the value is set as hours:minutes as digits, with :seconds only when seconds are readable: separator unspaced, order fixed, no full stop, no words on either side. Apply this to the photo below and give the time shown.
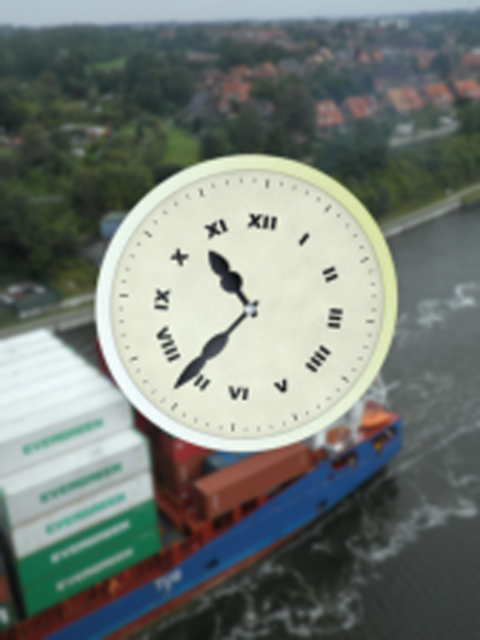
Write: 10:36
